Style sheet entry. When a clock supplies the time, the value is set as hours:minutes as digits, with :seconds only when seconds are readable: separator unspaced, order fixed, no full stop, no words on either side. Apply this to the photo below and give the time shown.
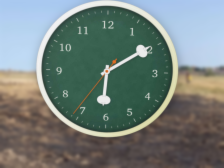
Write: 6:09:36
